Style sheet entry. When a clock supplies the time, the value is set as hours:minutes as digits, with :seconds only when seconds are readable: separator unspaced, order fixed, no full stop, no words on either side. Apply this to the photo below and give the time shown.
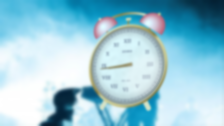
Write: 8:44
